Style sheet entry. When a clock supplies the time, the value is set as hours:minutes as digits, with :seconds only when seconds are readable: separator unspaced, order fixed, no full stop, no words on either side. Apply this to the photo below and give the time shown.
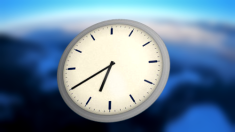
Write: 6:40
